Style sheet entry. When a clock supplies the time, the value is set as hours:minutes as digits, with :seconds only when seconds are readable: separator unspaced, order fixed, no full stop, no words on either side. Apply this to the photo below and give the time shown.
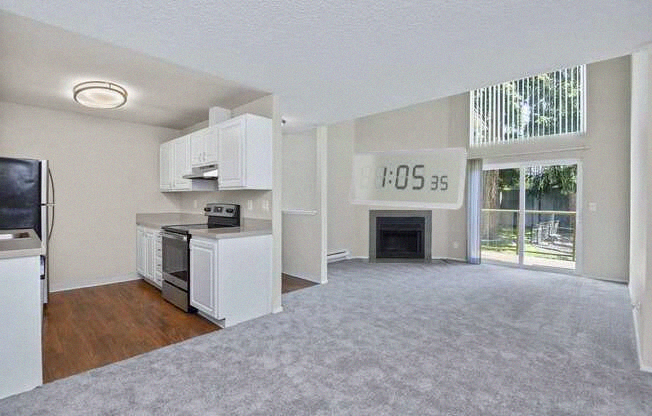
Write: 1:05:35
